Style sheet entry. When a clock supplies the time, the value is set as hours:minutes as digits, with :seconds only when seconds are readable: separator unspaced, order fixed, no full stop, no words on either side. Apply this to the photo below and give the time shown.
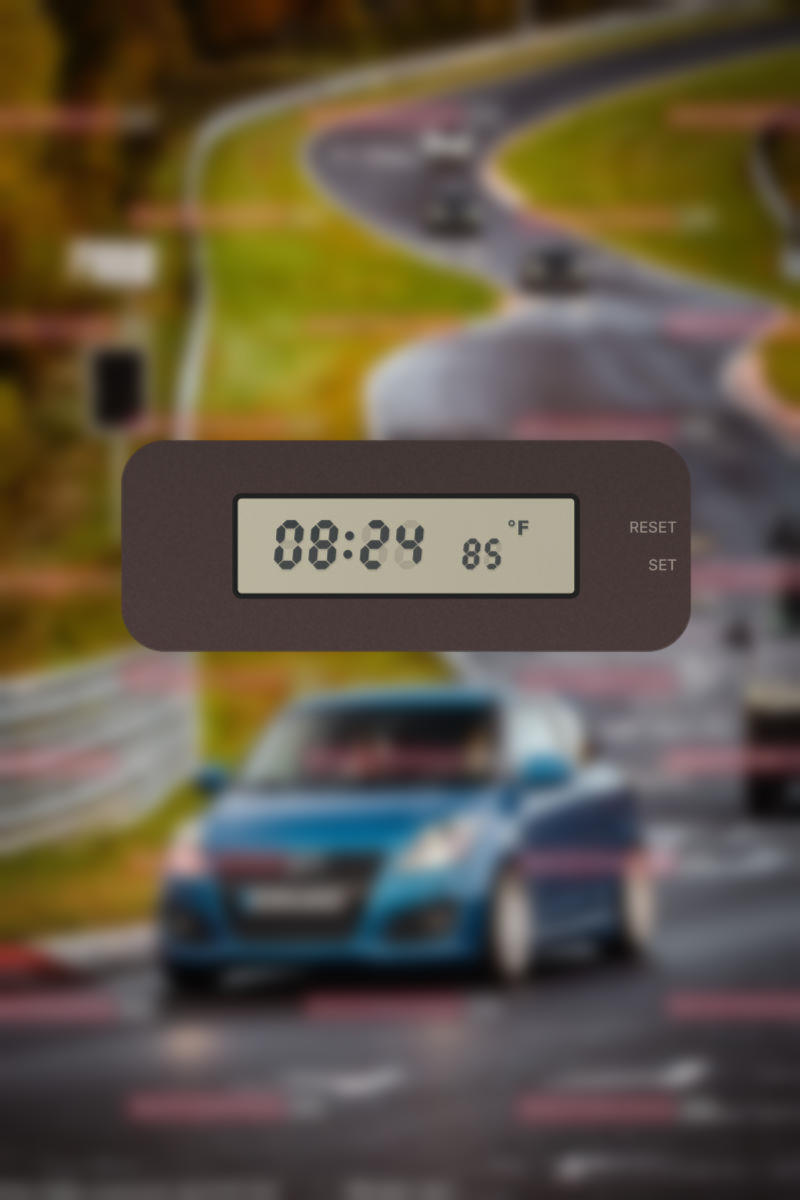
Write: 8:24
